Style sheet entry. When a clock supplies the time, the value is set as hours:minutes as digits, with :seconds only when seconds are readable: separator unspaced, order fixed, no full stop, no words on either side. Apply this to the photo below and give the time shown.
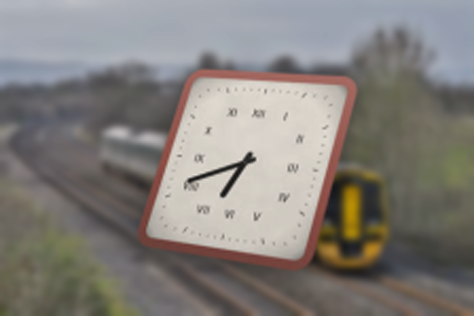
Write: 6:41
